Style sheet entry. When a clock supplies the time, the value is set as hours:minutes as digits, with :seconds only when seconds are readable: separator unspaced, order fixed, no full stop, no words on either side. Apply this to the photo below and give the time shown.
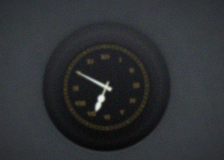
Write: 6:50
